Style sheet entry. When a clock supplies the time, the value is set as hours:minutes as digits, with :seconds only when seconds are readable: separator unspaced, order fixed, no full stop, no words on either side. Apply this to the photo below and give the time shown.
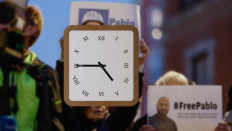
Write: 4:45
